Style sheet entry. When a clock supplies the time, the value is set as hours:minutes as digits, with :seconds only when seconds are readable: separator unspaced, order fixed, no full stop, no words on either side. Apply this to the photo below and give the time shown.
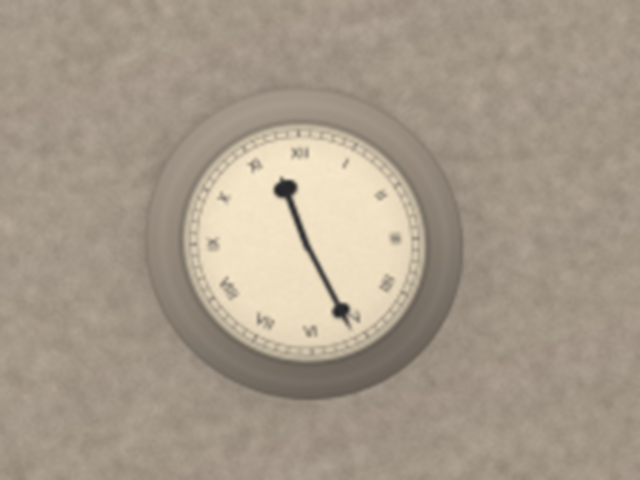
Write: 11:26
